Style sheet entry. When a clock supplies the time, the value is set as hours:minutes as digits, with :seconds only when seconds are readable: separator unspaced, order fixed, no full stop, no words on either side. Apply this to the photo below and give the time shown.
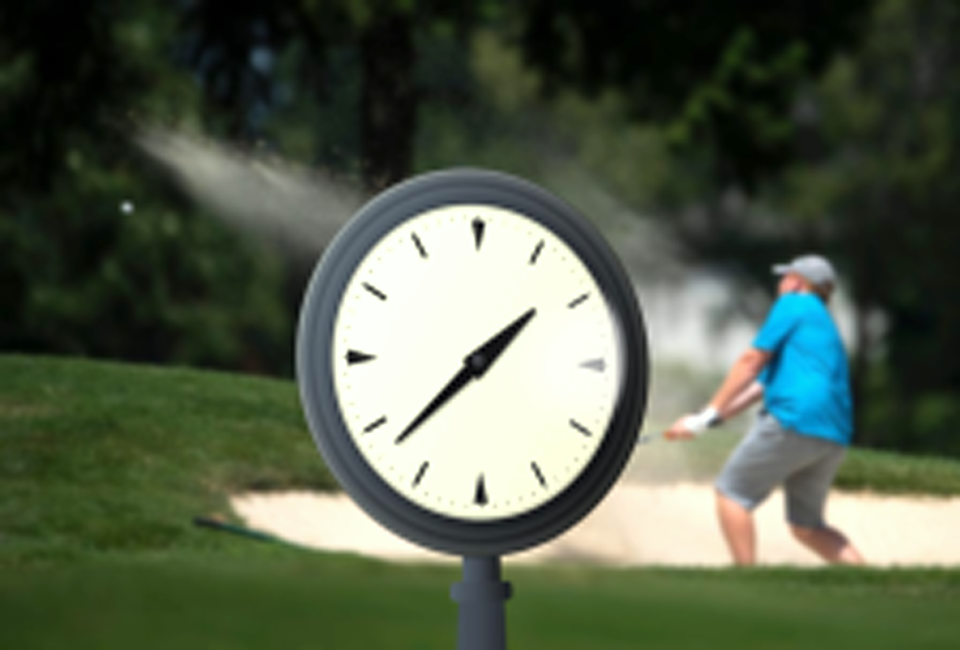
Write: 1:38
